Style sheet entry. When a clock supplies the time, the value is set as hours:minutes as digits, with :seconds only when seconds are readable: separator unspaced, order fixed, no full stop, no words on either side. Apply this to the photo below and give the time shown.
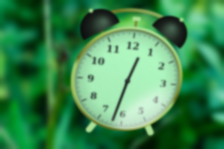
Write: 12:32
